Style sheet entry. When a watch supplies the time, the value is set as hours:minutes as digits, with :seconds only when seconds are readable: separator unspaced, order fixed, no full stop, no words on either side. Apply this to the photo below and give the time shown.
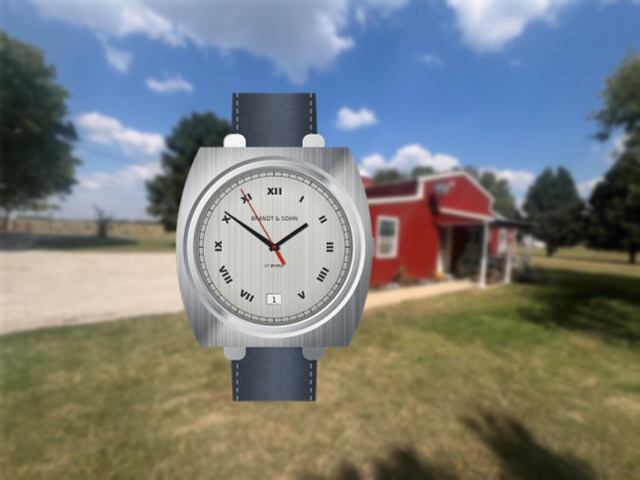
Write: 1:50:55
